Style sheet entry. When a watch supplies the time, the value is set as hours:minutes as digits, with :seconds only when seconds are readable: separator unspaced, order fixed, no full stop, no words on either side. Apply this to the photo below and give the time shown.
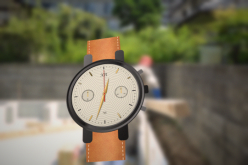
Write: 12:33
